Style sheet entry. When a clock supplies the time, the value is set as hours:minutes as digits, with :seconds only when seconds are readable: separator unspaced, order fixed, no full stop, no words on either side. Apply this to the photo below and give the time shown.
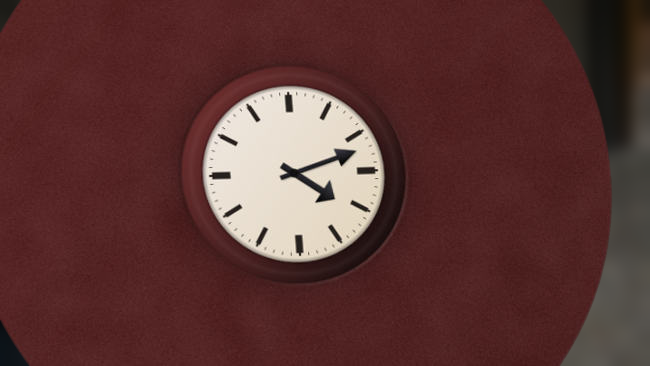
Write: 4:12
